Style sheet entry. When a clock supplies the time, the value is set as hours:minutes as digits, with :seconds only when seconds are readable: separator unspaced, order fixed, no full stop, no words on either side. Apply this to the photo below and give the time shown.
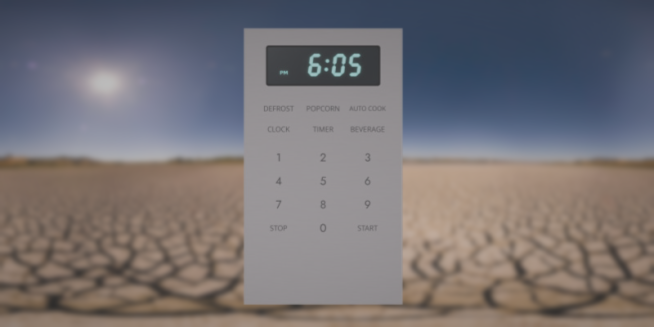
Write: 6:05
